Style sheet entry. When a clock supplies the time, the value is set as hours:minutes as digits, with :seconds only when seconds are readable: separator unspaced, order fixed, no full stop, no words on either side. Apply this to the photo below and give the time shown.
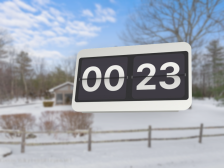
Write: 0:23
